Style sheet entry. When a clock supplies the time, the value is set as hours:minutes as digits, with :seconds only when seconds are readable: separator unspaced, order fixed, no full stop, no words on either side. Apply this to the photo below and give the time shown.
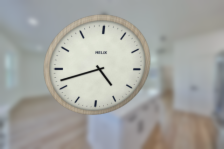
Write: 4:42
